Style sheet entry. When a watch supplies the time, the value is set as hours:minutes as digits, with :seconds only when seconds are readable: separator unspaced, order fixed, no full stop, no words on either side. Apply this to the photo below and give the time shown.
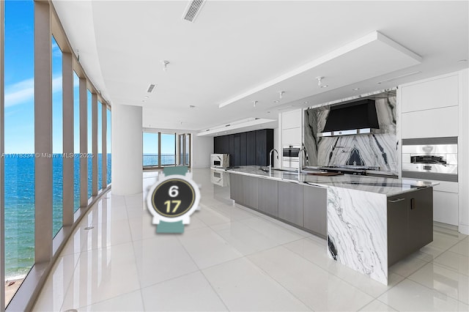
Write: 6:17
